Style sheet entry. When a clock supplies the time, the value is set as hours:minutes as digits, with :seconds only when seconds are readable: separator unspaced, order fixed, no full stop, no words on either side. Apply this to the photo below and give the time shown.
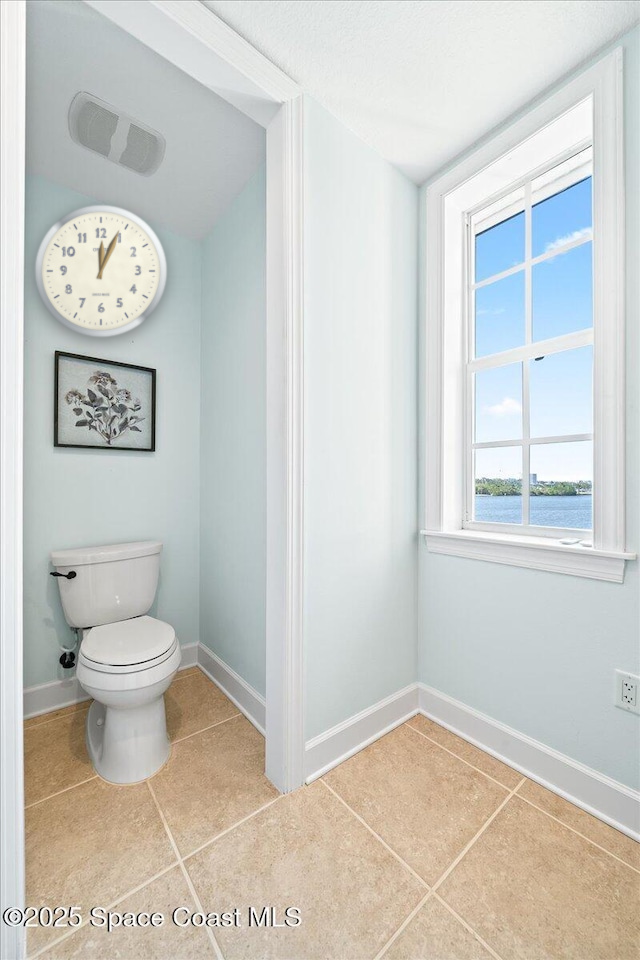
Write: 12:04
